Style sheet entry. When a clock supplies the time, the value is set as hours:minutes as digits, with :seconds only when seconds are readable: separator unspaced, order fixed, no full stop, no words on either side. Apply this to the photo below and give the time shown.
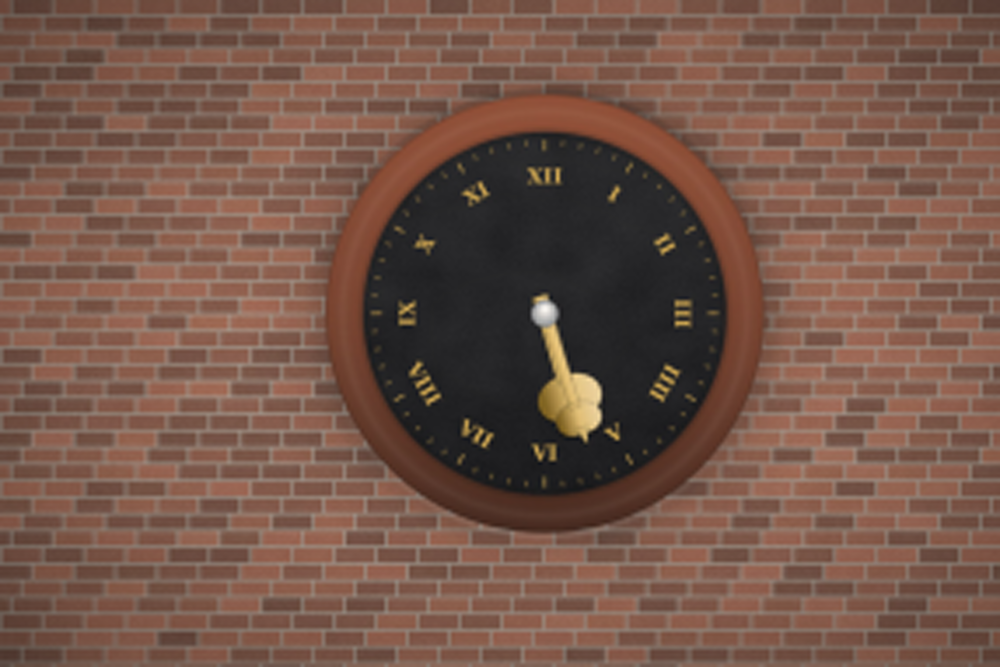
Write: 5:27
